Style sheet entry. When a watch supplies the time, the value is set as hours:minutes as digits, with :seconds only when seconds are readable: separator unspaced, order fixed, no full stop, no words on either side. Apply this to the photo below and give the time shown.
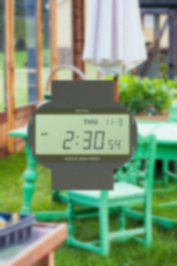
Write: 2:30
